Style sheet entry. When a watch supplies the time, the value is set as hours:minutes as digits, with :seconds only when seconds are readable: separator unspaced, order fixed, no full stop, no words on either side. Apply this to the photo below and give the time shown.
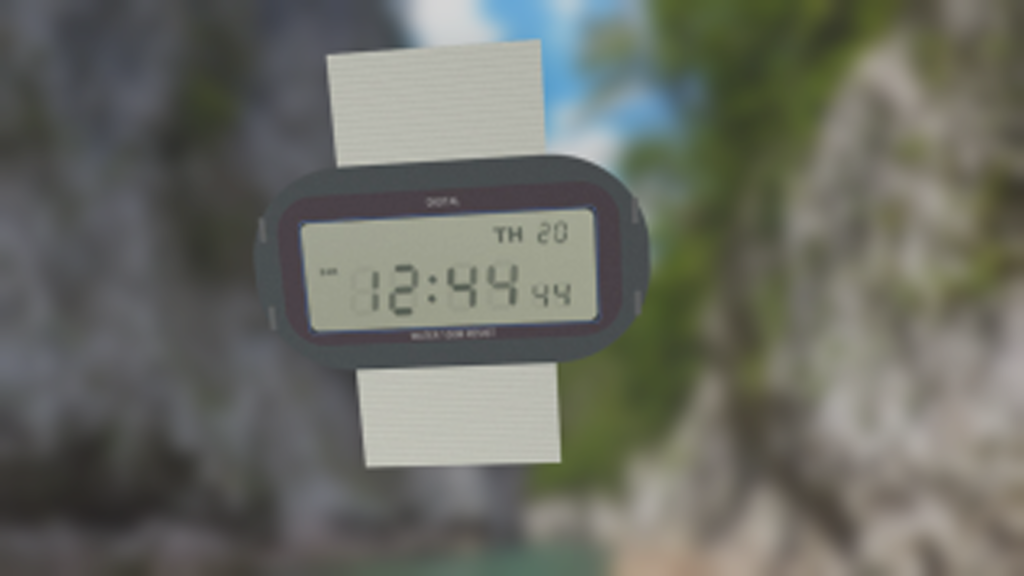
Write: 12:44:44
